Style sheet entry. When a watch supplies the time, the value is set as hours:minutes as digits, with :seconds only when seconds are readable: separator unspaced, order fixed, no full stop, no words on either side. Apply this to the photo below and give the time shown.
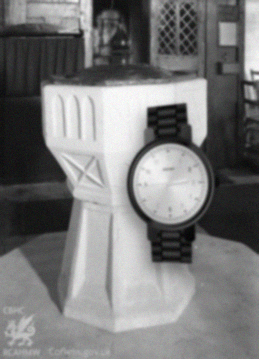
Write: 2:44
